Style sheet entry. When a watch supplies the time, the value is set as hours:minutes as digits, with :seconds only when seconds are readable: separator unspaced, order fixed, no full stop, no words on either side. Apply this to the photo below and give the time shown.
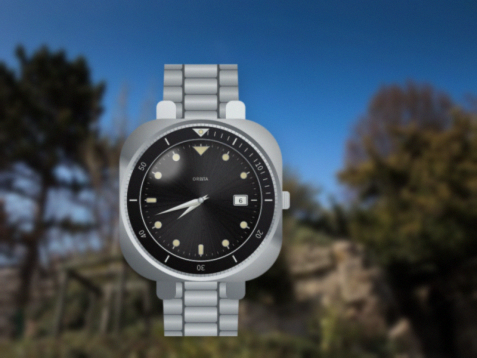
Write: 7:42
